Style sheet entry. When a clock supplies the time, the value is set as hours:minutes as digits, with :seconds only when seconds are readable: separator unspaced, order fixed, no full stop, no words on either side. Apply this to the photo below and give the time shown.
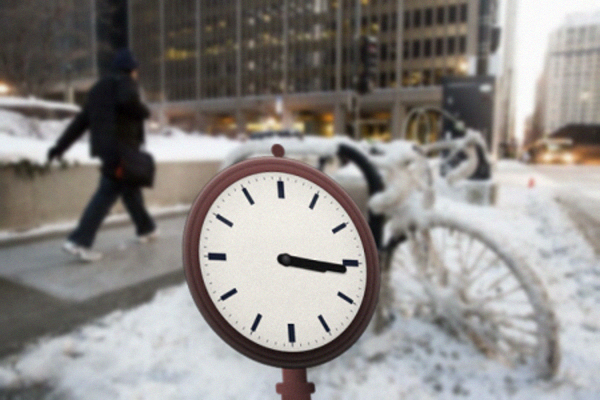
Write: 3:16
